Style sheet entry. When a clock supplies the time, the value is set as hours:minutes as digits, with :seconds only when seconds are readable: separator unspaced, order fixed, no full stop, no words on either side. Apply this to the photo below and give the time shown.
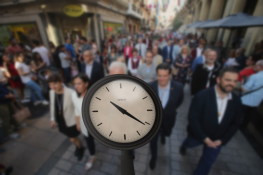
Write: 10:21
